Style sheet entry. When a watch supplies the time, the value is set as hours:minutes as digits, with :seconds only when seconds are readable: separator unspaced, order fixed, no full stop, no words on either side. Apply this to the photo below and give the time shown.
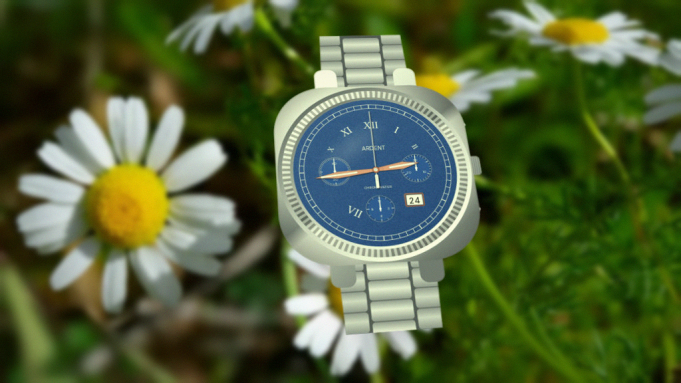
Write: 2:44
